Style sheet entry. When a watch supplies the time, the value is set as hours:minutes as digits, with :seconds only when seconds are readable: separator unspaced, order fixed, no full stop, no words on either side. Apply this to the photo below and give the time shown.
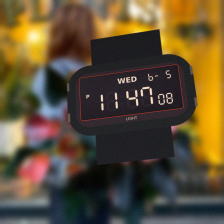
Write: 11:47:08
